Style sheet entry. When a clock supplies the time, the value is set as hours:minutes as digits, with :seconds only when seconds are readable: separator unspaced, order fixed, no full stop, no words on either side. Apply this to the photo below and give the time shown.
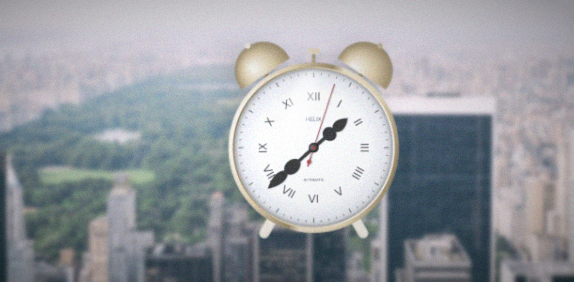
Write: 1:38:03
